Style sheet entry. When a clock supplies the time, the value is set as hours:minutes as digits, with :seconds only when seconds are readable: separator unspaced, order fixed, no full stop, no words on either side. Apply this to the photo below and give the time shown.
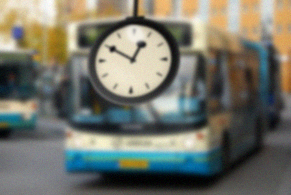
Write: 12:50
